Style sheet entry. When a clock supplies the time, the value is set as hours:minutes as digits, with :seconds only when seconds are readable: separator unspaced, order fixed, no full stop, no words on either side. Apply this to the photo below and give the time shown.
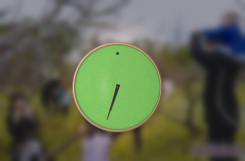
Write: 6:33
